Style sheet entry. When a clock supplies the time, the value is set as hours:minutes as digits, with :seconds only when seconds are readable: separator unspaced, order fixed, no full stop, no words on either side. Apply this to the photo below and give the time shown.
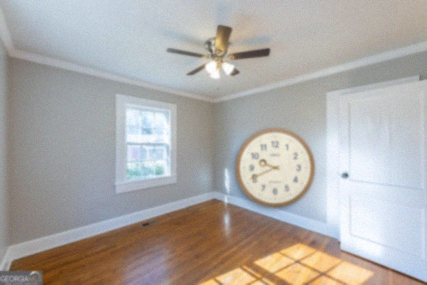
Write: 9:41
